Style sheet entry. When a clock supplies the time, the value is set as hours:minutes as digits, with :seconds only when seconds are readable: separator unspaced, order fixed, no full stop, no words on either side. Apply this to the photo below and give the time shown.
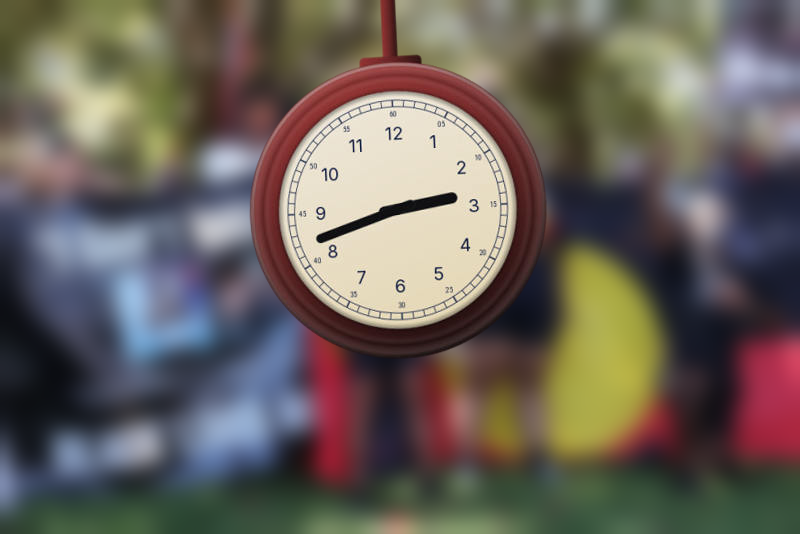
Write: 2:42
